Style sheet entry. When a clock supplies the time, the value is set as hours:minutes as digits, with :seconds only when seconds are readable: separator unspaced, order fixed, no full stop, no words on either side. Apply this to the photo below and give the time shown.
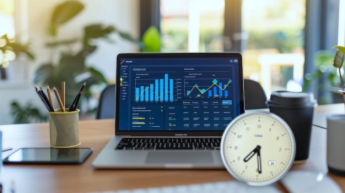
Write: 7:29
